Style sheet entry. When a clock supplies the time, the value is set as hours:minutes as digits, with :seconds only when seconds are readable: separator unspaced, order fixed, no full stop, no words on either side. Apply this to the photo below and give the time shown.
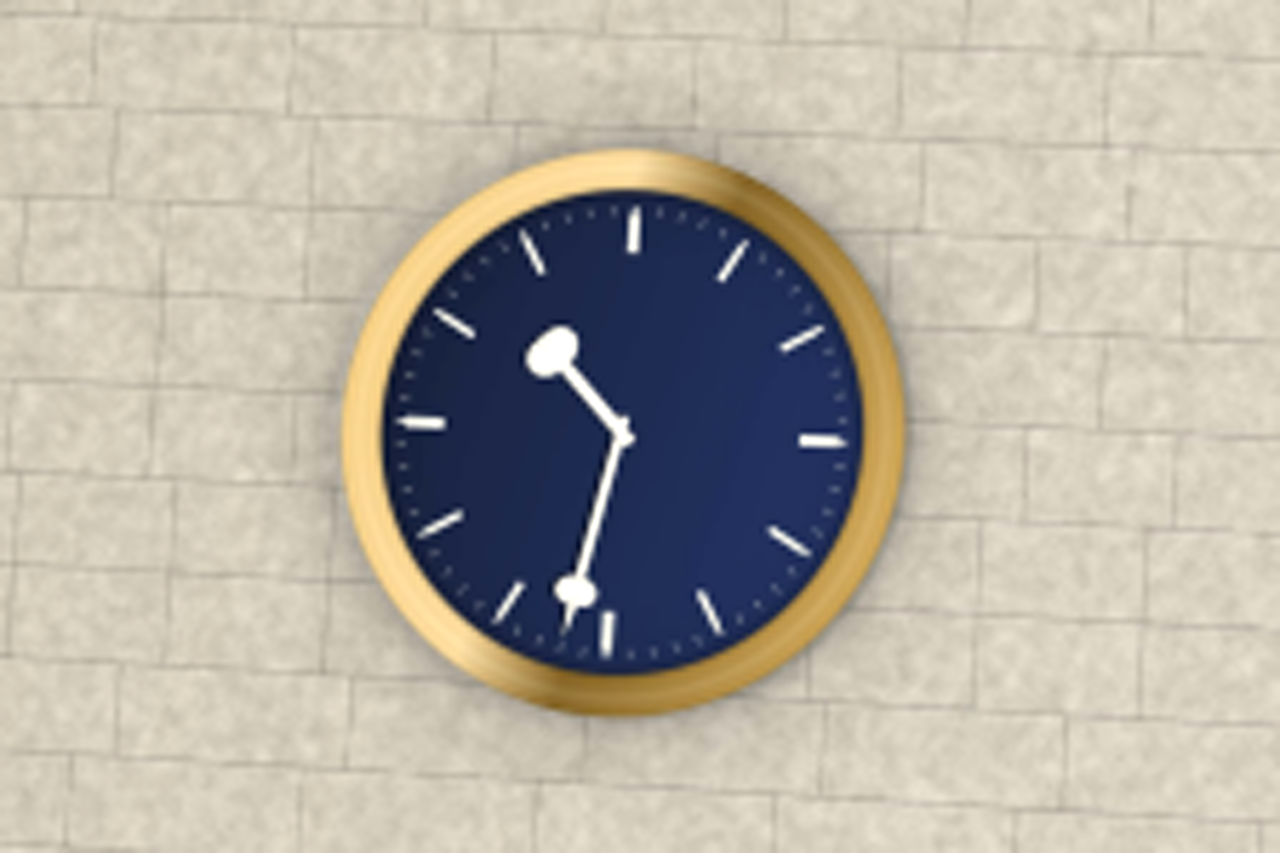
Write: 10:32
